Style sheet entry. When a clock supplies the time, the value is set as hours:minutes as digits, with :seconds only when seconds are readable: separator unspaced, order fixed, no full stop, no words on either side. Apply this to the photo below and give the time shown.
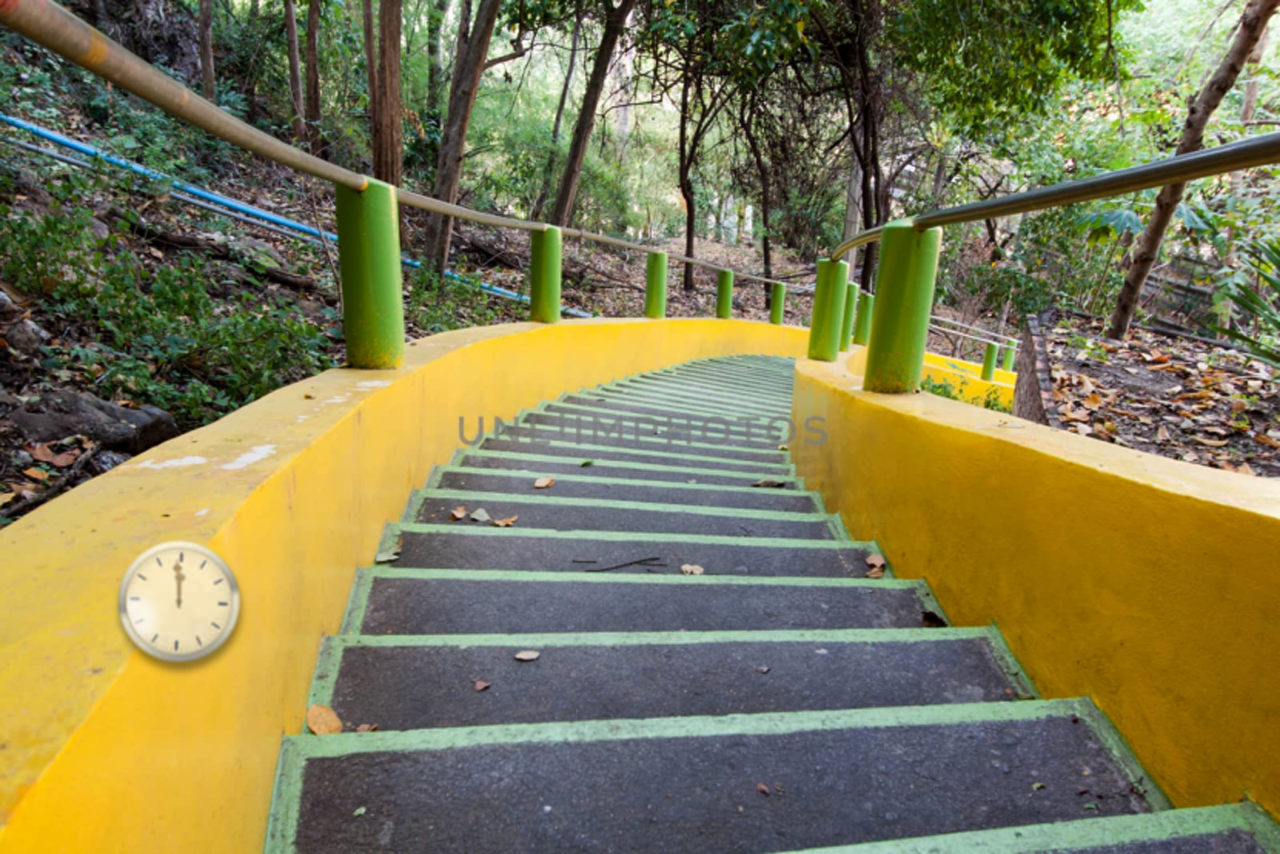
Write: 11:59
